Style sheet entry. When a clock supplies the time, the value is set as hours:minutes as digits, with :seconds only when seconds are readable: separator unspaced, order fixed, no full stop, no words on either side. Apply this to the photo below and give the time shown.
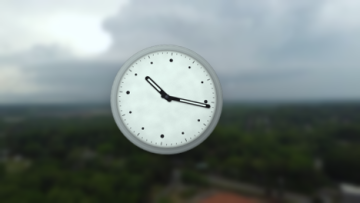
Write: 10:16
